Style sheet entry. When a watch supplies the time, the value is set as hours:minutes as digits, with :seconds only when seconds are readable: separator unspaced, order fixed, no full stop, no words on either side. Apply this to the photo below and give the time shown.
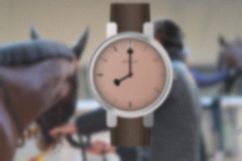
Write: 8:00
